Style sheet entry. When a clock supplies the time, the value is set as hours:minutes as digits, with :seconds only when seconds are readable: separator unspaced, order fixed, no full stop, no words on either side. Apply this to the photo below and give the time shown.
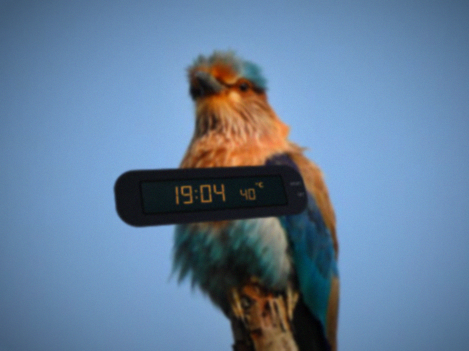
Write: 19:04
